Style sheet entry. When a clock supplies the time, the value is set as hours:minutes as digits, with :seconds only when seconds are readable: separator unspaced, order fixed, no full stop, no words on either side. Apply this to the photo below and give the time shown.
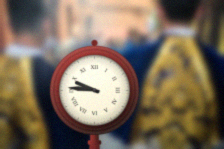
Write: 9:46
